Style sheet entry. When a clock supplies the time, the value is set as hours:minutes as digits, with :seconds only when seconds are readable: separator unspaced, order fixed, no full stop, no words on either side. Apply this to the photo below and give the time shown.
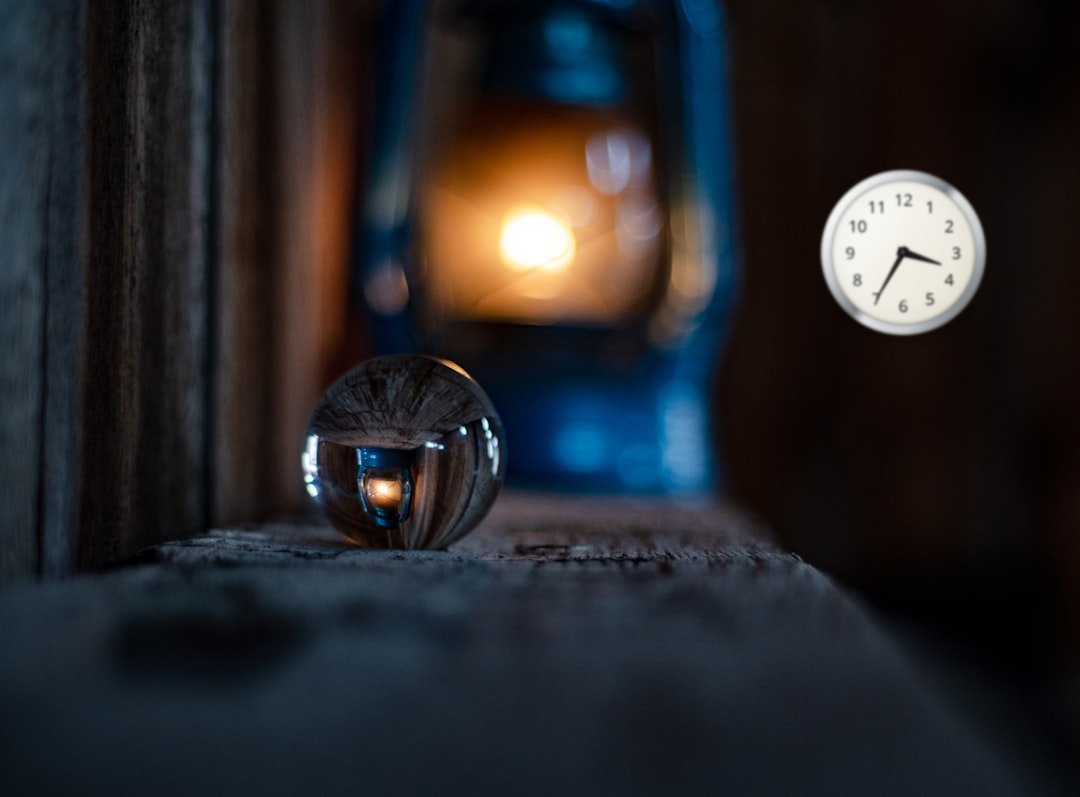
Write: 3:35
